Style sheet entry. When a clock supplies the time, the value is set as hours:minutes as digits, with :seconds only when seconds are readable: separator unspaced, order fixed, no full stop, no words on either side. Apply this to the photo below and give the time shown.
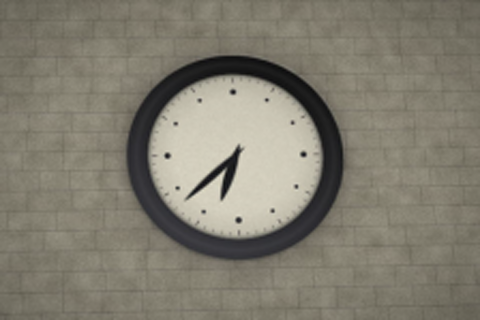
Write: 6:38
